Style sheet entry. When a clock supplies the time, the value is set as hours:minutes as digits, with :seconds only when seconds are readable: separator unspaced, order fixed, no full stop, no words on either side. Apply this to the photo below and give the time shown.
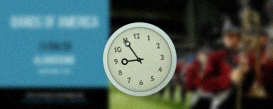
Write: 8:55
